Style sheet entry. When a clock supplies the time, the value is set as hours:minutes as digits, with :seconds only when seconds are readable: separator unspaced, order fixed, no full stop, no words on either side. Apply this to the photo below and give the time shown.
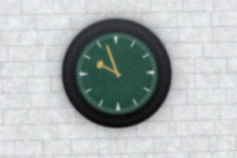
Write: 9:57
